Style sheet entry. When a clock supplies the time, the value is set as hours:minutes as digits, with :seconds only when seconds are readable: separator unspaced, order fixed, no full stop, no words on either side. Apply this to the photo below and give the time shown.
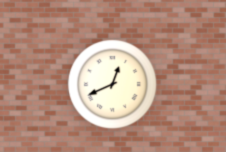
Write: 12:41
